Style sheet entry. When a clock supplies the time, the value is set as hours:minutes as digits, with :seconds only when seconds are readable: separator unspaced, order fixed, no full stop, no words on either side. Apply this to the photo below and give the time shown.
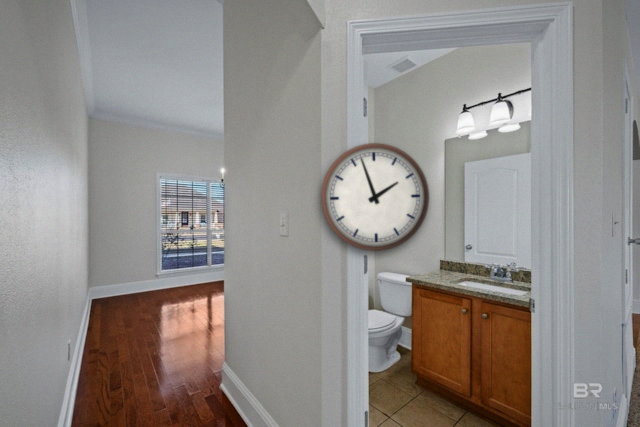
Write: 1:57
